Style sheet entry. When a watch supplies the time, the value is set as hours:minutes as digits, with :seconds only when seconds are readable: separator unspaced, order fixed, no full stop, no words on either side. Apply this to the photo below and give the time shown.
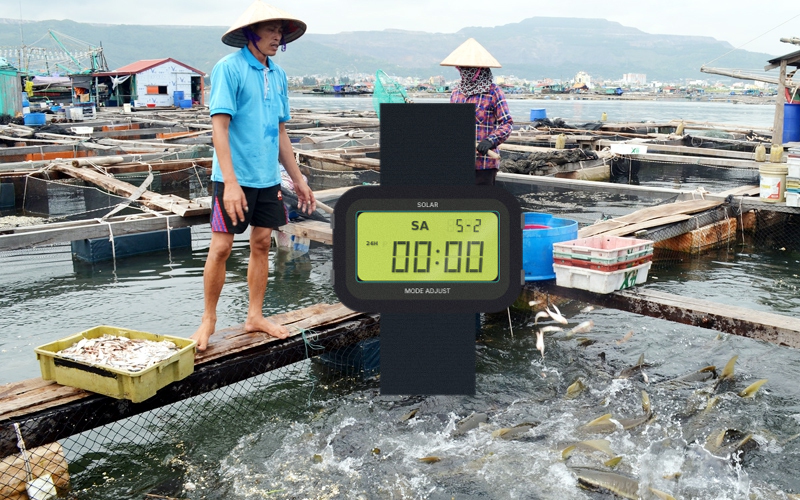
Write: 0:00
